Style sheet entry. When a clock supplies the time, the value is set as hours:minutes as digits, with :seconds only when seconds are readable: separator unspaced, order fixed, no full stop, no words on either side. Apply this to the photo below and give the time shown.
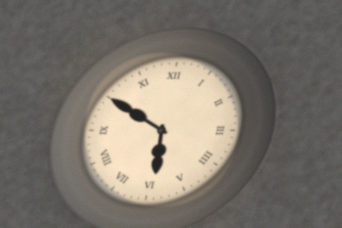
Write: 5:50
